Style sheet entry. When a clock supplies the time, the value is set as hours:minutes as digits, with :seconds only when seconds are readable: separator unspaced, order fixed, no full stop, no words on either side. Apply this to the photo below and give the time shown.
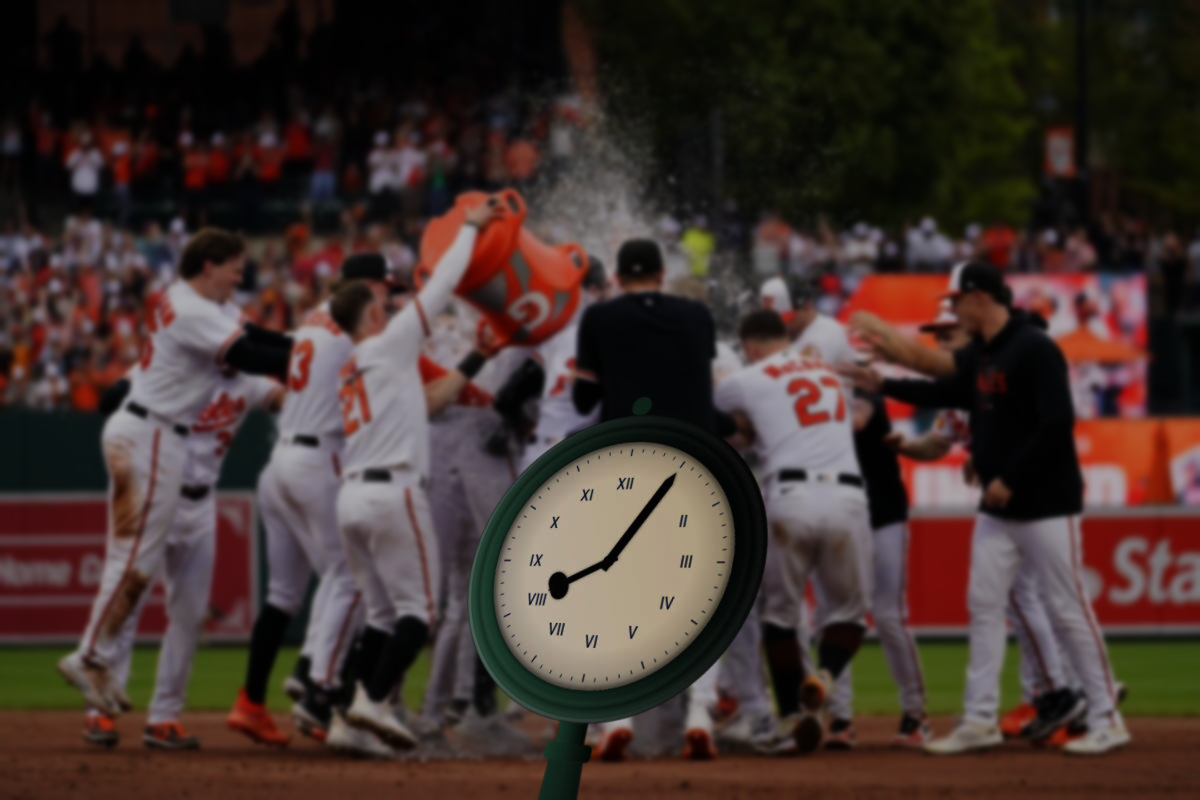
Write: 8:05
